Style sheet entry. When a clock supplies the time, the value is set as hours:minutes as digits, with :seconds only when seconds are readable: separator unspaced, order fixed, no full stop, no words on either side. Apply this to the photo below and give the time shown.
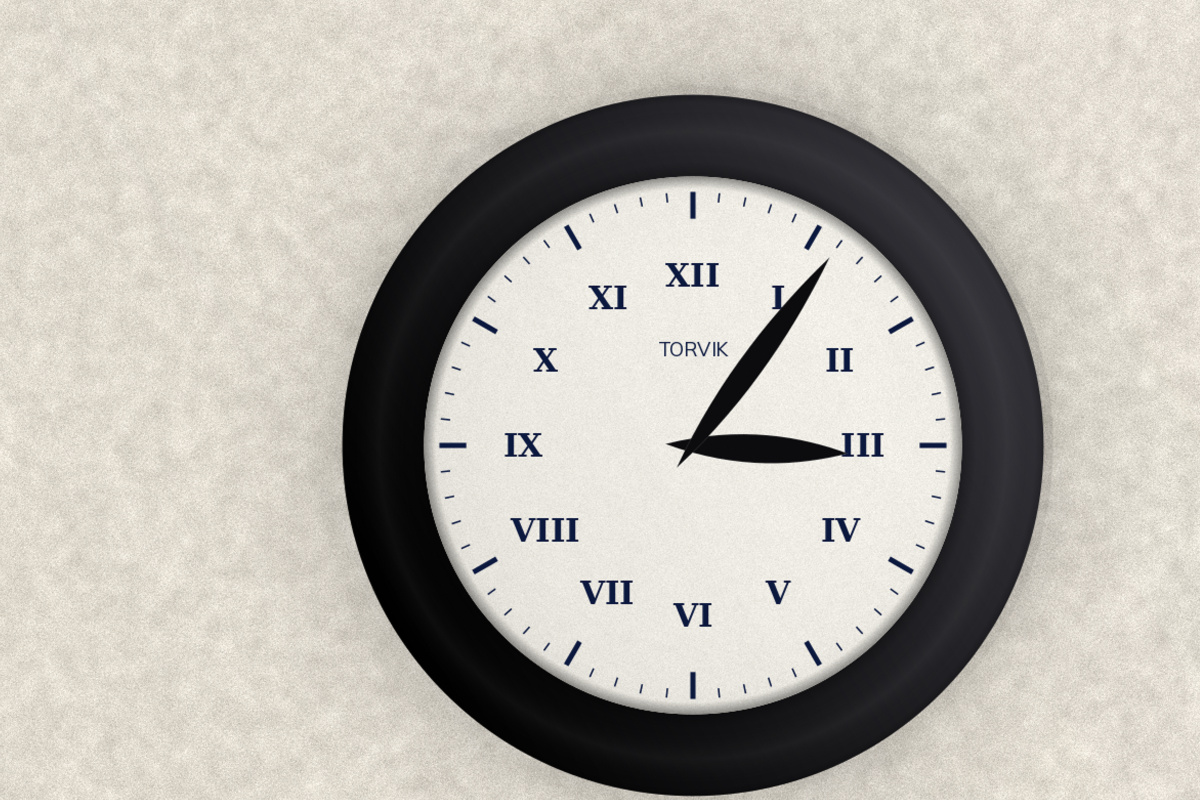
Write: 3:06
